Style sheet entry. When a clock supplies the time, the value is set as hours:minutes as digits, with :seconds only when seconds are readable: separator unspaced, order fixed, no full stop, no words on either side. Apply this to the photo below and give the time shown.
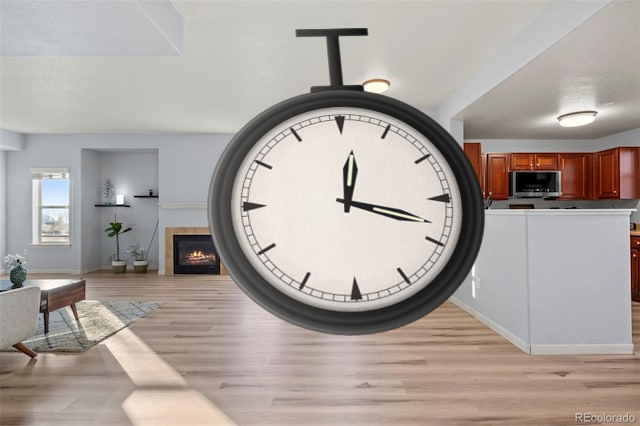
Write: 12:18
